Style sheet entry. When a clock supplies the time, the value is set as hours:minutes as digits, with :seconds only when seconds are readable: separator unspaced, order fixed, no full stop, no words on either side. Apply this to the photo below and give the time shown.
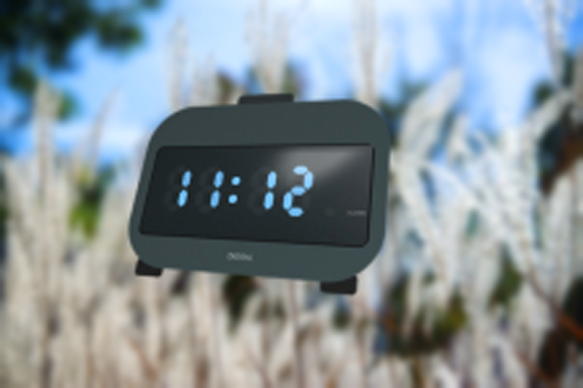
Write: 11:12
